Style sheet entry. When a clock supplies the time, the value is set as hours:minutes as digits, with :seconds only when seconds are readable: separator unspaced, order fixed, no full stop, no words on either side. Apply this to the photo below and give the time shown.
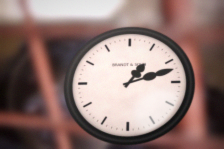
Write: 1:12
